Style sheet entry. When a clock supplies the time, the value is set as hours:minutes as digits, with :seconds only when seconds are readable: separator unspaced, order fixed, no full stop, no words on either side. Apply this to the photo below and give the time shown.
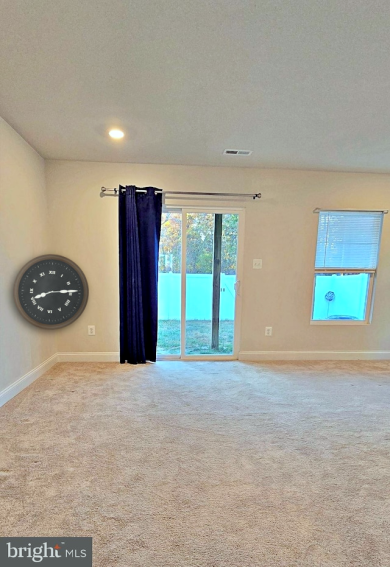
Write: 8:14
